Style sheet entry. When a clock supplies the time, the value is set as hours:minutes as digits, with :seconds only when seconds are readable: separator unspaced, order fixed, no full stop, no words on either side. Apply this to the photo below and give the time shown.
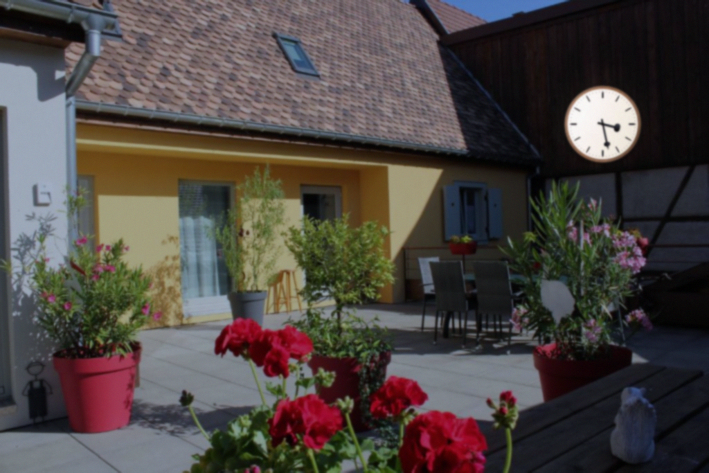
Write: 3:28
